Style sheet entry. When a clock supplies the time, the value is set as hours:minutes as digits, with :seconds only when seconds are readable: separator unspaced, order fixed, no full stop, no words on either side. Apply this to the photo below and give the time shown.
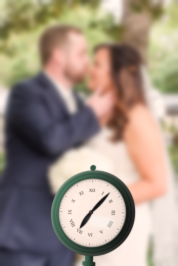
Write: 7:07
